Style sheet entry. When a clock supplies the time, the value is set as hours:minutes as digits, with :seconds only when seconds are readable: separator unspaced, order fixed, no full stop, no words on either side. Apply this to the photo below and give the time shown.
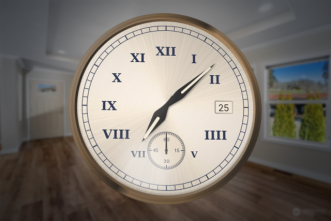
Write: 7:08
